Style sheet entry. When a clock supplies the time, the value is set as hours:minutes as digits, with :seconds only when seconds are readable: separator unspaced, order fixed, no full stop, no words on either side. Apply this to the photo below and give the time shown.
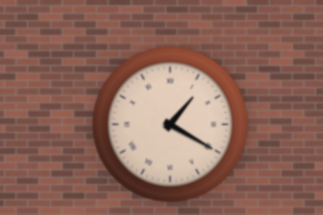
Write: 1:20
